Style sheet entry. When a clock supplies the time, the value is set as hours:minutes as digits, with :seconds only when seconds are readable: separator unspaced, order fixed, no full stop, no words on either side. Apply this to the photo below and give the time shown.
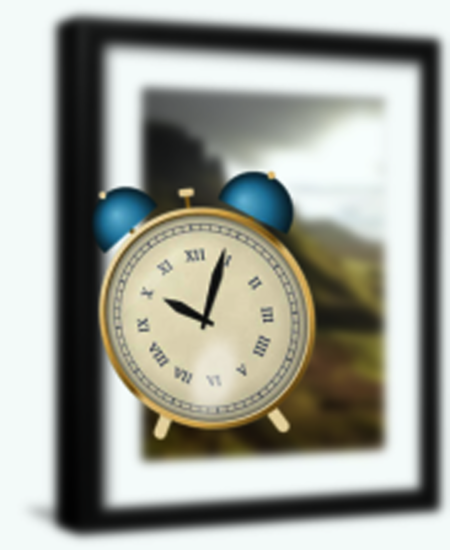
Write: 10:04
